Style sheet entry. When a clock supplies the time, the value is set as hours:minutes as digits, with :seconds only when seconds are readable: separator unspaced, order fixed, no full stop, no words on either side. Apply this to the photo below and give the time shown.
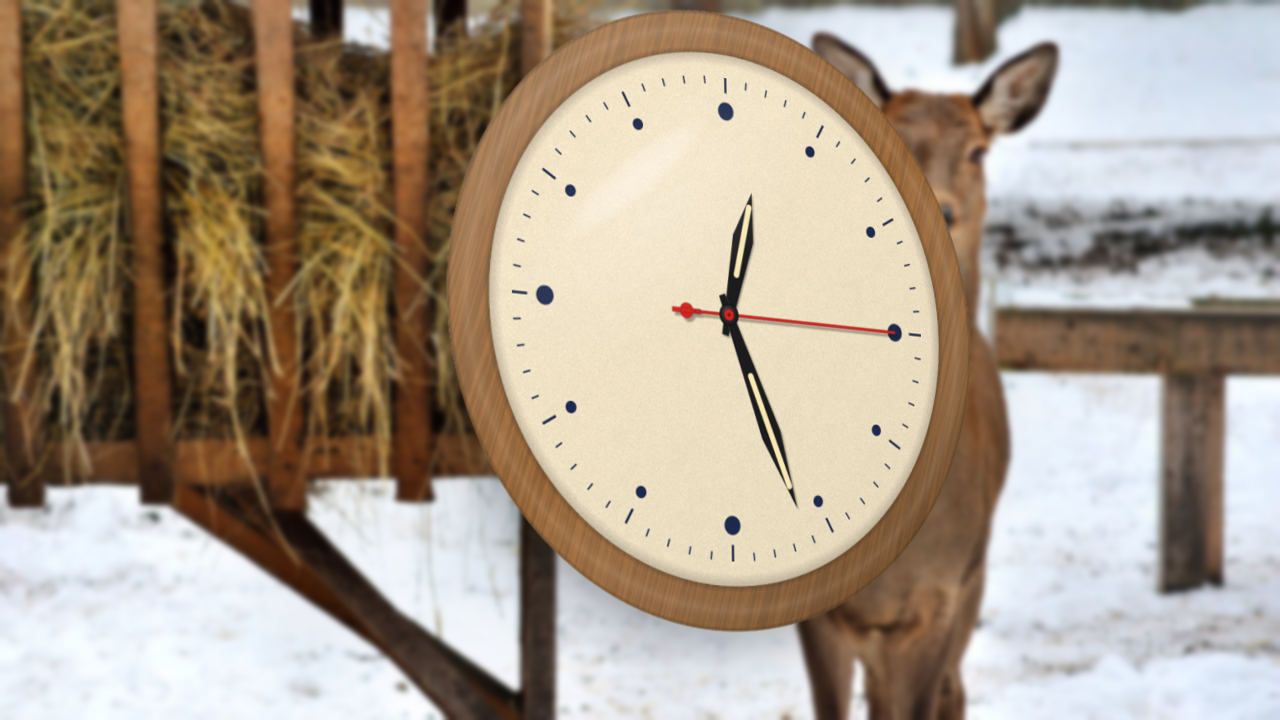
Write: 12:26:15
